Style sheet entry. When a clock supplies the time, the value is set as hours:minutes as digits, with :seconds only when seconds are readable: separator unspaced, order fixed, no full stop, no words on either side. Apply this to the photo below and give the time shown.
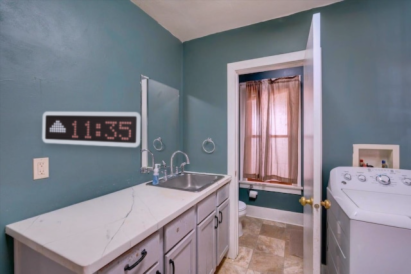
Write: 11:35
